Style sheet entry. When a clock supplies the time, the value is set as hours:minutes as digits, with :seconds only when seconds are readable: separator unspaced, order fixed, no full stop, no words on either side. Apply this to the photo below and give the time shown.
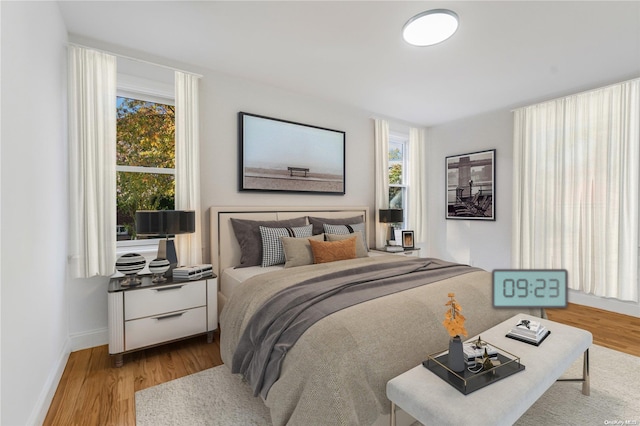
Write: 9:23
